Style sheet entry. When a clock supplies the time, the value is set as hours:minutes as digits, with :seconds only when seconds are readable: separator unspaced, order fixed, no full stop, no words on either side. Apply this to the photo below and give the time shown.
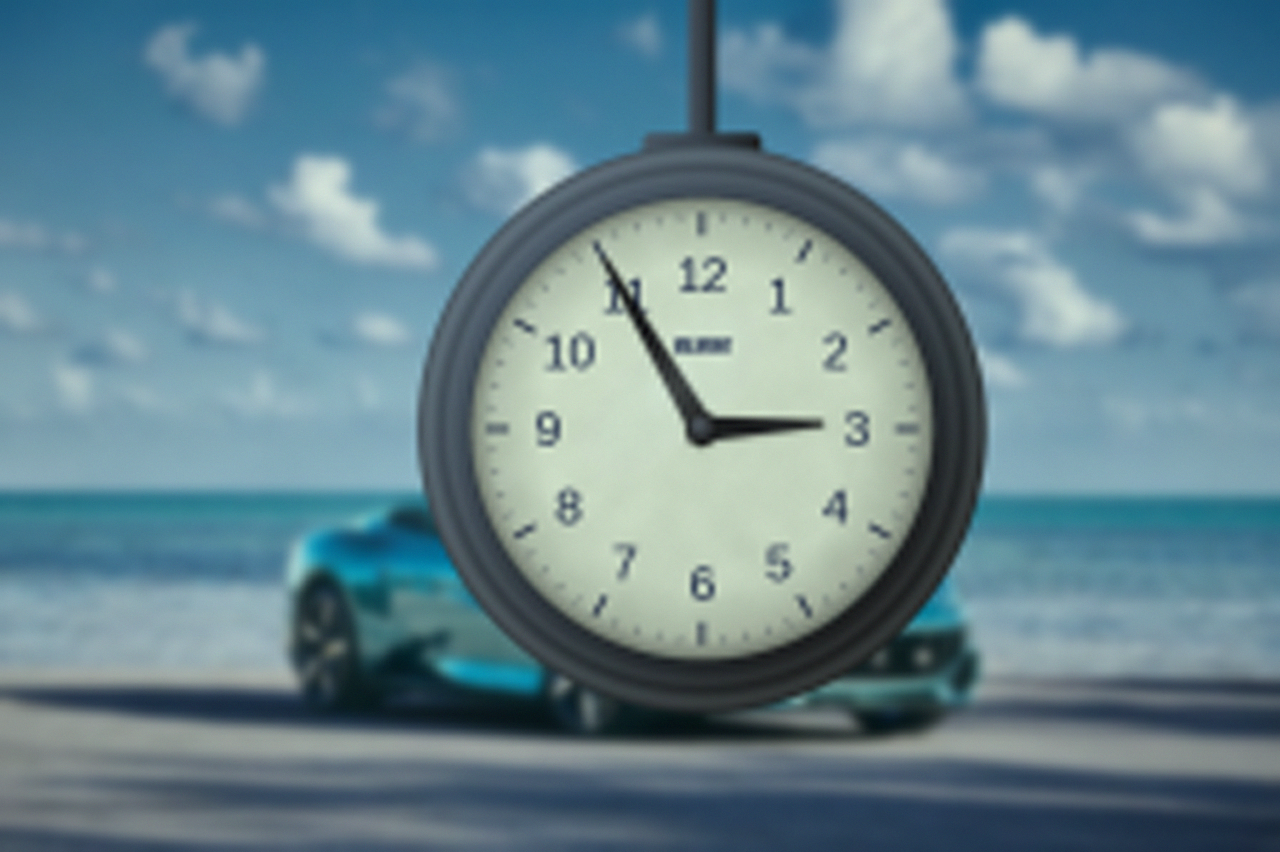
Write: 2:55
